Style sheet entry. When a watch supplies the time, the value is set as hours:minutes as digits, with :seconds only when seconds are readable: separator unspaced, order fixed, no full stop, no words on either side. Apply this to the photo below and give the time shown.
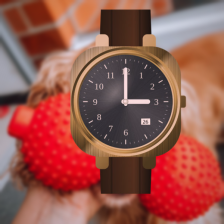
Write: 3:00
